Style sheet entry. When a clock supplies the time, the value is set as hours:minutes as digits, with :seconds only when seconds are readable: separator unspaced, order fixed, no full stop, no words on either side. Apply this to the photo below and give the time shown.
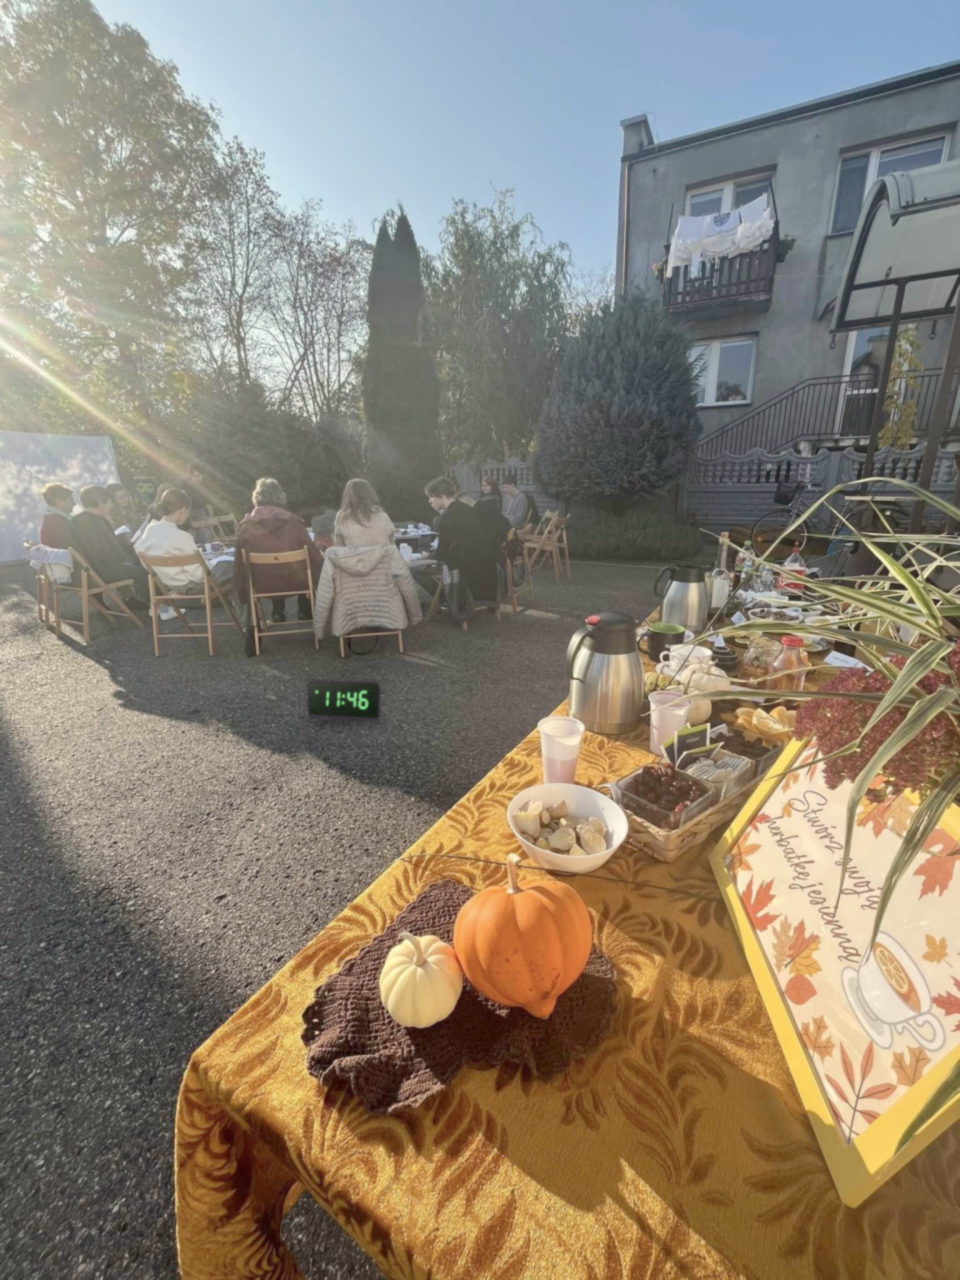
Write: 11:46
